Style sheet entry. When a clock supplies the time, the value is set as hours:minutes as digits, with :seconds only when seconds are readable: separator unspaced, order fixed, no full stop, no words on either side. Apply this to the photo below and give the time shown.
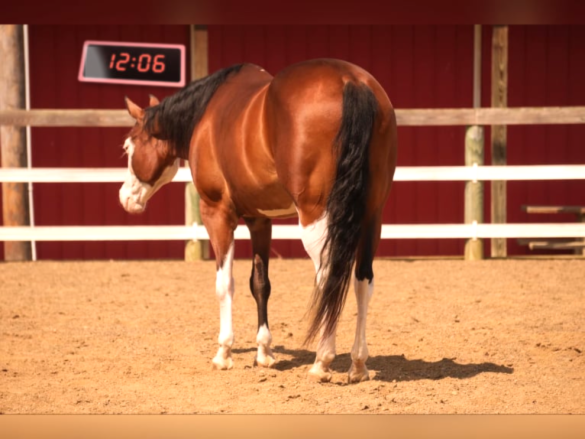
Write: 12:06
